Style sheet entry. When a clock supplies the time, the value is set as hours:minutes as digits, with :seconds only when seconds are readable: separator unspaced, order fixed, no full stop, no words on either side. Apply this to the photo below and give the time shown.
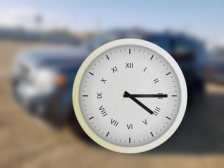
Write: 4:15
